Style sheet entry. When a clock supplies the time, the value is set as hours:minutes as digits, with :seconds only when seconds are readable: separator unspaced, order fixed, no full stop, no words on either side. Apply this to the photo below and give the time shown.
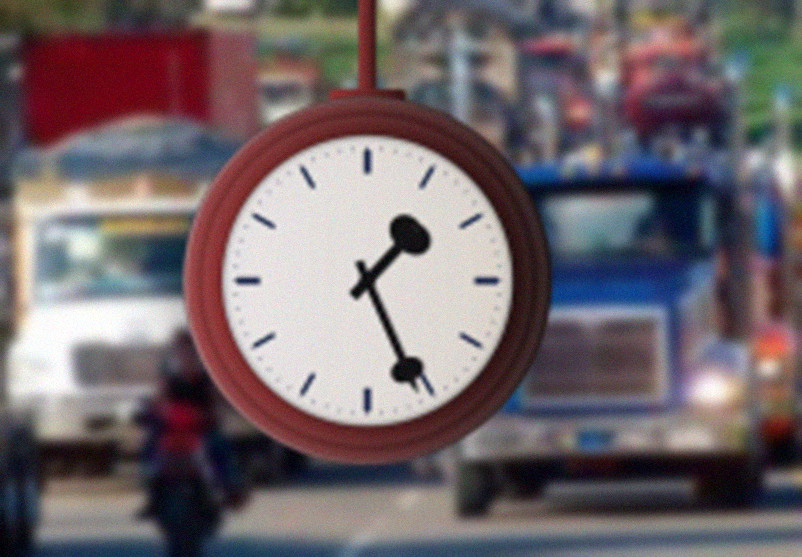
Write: 1:26
